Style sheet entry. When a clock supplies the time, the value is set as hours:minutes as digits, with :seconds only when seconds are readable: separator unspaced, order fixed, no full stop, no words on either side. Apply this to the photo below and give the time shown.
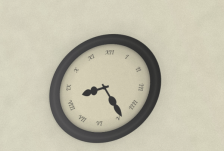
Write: 8:24
